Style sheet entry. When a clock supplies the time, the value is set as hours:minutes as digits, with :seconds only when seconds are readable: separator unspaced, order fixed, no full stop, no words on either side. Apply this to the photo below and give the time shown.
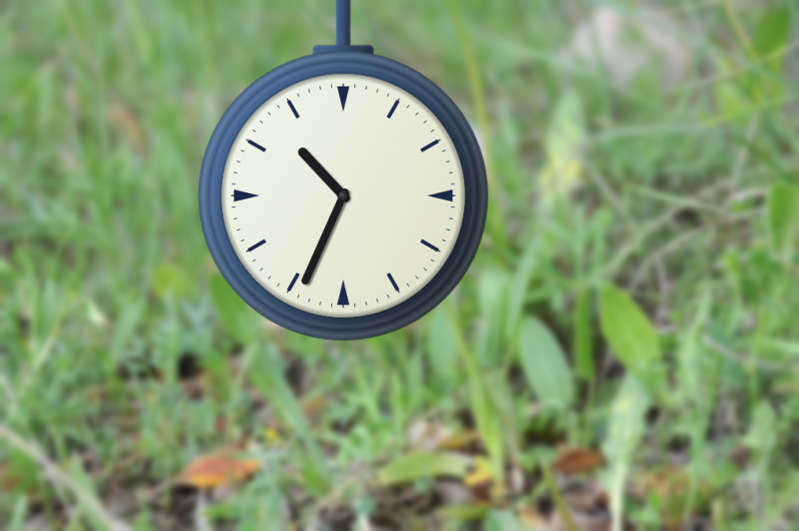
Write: 10:34
